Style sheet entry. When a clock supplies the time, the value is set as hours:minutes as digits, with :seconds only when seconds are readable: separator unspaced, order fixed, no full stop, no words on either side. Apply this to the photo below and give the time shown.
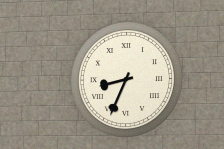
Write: 8:34
